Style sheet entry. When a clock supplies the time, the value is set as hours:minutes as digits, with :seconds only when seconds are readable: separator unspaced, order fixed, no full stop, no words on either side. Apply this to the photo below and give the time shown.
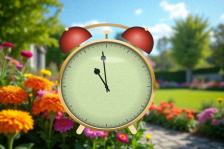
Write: 10:59
